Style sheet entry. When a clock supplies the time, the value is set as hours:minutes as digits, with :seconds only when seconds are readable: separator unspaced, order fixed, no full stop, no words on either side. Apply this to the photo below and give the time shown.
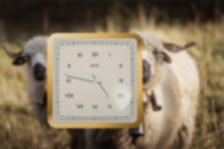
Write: 4:47
